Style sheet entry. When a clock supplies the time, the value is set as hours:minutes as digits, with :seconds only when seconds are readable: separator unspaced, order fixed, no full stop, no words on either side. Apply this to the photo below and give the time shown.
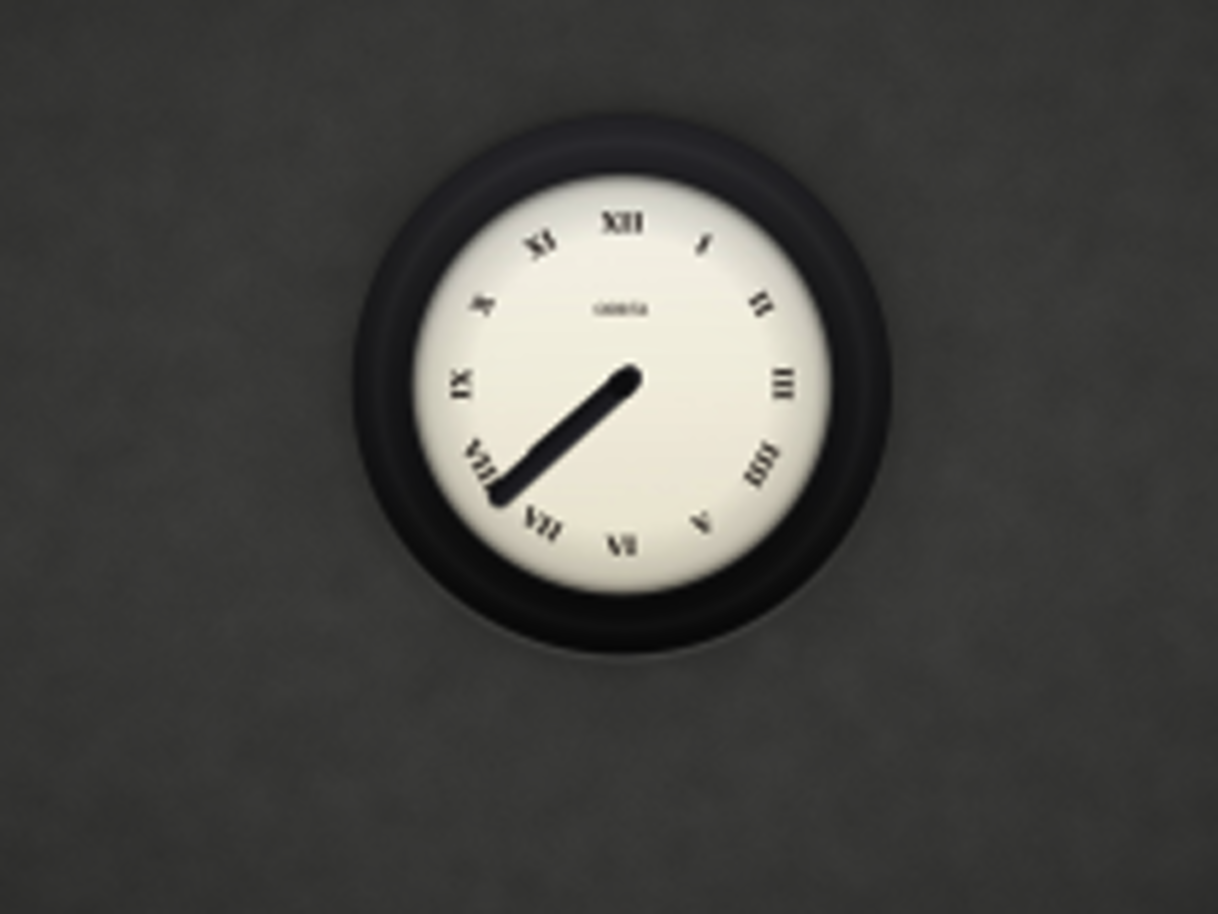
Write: 7:38
